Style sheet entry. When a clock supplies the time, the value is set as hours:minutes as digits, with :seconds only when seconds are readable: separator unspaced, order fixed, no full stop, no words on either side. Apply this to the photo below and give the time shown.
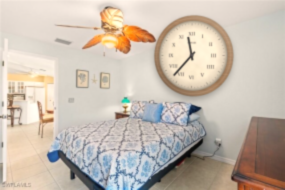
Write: 11:37
